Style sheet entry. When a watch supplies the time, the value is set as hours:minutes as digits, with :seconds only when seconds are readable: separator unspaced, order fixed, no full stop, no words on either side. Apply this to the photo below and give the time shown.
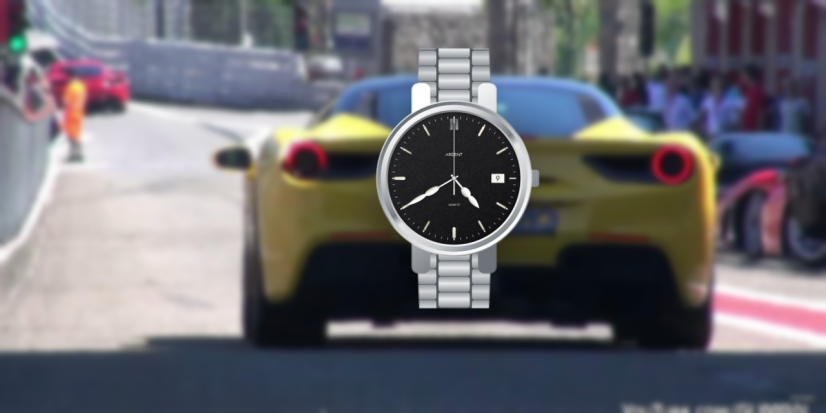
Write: 4:40:00
